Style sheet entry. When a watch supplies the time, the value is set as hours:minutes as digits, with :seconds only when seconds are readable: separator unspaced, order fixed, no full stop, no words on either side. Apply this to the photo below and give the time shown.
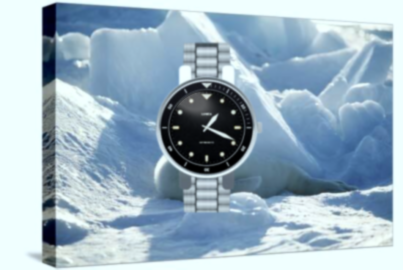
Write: 1:19
